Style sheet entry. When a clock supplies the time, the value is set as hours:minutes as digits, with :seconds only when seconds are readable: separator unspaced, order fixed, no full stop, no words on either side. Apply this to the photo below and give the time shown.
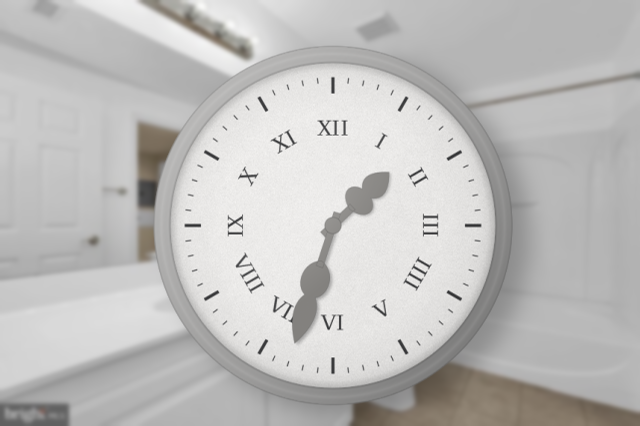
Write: 1:33
